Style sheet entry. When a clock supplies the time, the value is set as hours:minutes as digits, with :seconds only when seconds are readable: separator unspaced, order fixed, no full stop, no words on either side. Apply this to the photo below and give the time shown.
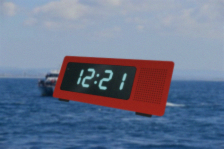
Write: 12:21
